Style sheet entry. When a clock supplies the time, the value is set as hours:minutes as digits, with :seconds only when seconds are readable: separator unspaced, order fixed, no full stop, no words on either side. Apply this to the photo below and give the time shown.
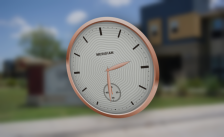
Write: 2:31
